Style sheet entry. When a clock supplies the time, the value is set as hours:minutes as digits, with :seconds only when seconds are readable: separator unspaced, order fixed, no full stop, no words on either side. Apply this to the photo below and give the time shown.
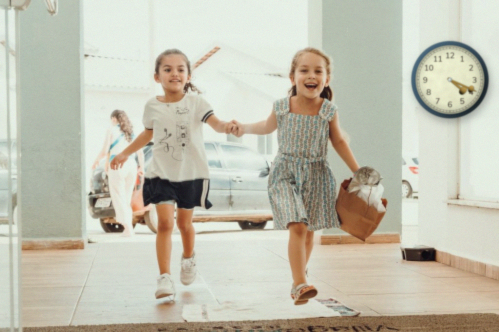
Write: 4:19
